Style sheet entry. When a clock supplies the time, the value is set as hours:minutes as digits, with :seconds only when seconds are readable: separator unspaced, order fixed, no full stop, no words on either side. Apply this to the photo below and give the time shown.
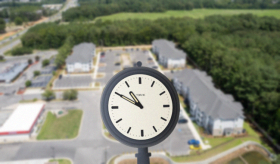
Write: 10:50
